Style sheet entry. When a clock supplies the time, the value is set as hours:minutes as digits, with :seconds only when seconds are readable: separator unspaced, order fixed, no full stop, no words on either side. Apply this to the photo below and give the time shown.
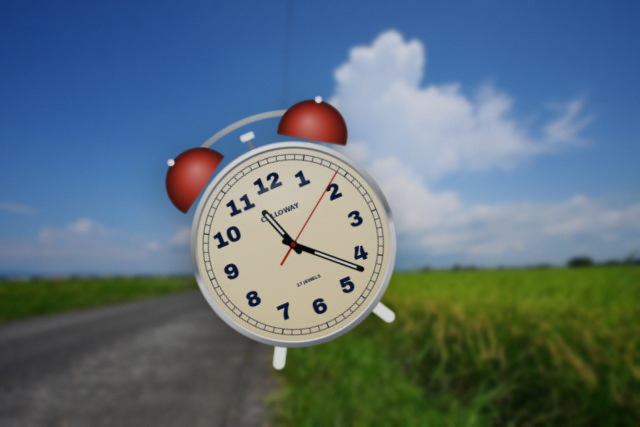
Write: 11:22:09
